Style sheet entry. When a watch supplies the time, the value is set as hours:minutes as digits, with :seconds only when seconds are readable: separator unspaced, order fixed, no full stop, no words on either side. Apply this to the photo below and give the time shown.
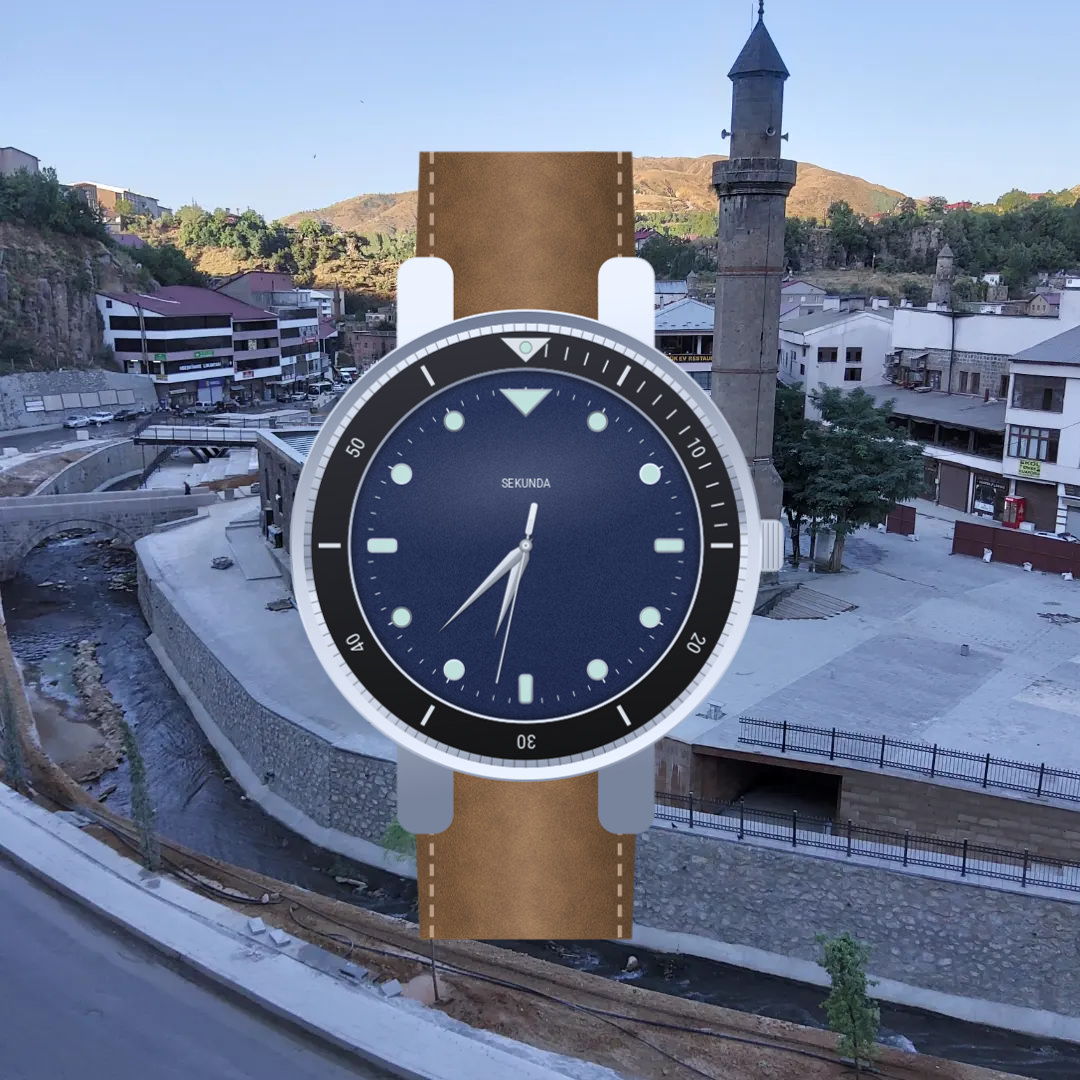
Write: 6:37:32
